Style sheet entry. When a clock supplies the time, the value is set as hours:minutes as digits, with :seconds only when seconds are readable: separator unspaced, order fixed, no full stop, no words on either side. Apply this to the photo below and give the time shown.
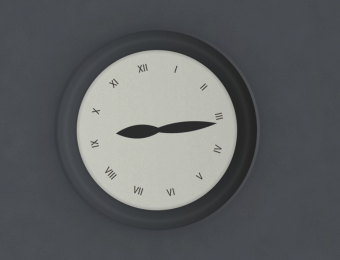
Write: 9:16
